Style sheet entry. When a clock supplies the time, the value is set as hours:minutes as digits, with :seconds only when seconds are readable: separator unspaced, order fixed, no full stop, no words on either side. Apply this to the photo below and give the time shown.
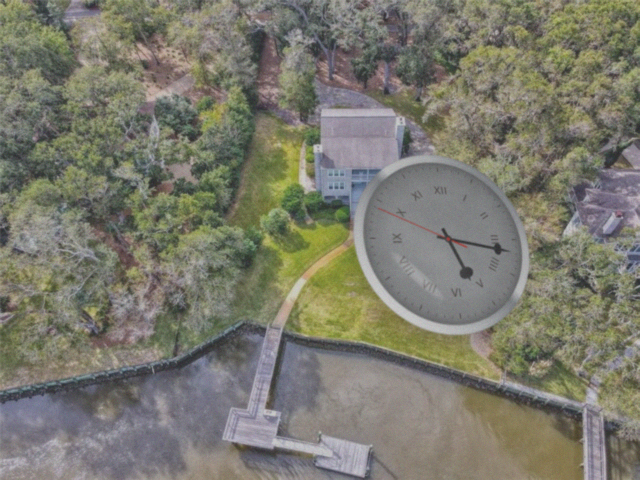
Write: 5:16:49
